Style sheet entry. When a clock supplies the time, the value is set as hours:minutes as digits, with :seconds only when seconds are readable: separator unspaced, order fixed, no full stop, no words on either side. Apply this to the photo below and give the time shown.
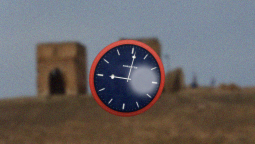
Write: 9:01
